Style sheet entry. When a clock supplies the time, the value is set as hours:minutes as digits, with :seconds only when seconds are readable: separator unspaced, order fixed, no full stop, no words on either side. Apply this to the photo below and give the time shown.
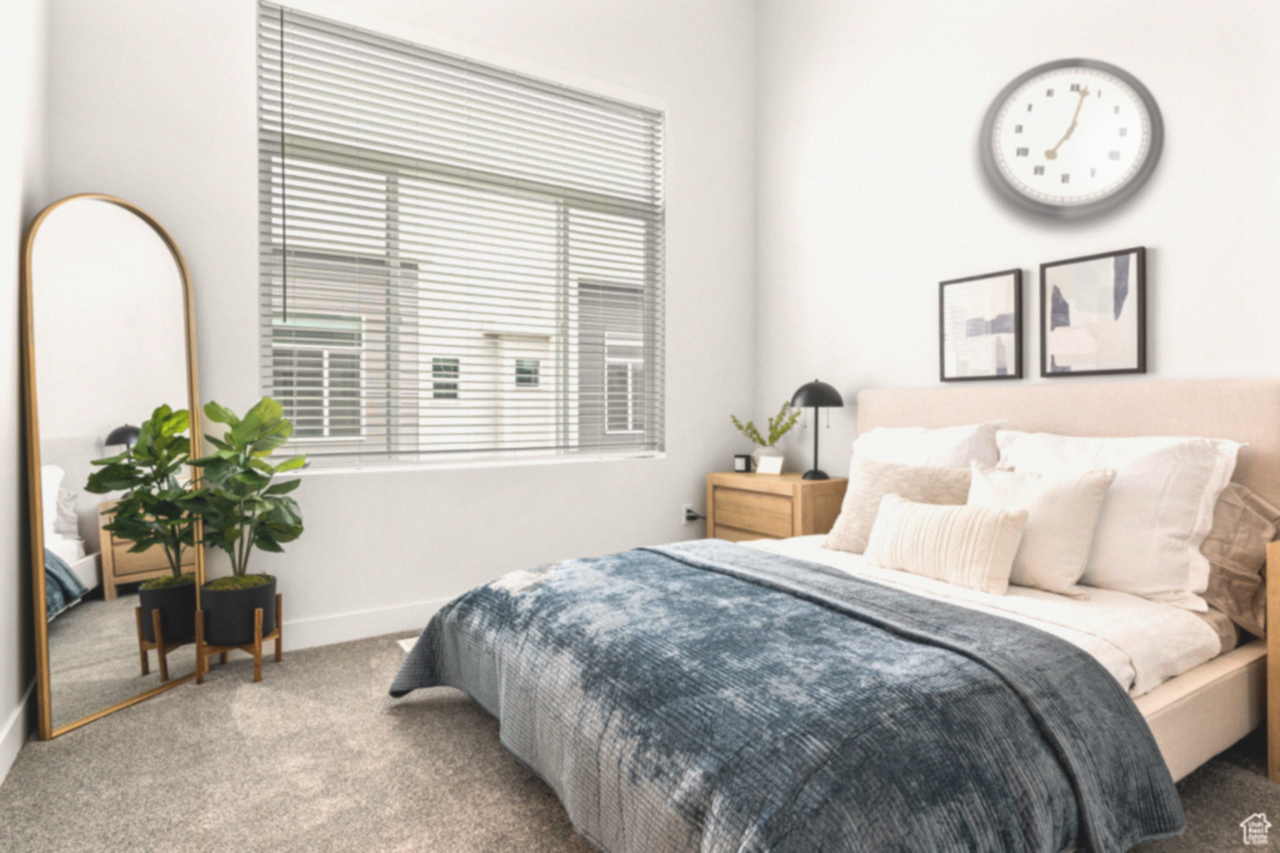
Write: 7:02
